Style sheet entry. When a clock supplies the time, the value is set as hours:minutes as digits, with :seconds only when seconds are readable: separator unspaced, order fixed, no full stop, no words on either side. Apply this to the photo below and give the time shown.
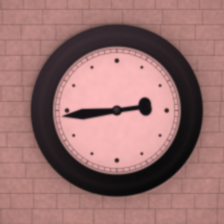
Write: 2:44
